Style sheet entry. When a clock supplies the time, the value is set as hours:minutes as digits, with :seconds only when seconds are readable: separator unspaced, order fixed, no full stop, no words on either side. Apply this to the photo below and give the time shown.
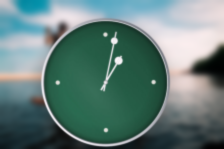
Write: 1:02
